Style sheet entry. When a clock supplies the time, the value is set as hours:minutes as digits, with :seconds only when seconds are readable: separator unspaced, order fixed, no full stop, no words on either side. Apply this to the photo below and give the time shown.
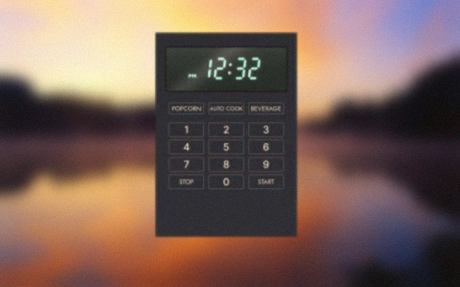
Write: 12:32
